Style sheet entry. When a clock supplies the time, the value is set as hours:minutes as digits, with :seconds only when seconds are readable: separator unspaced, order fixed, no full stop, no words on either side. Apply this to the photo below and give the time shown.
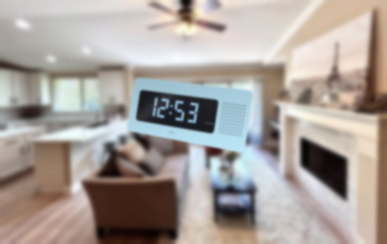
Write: 12:53
